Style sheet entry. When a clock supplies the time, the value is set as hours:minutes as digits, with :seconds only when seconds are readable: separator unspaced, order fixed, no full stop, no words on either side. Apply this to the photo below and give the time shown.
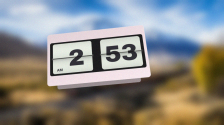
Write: 2:53
